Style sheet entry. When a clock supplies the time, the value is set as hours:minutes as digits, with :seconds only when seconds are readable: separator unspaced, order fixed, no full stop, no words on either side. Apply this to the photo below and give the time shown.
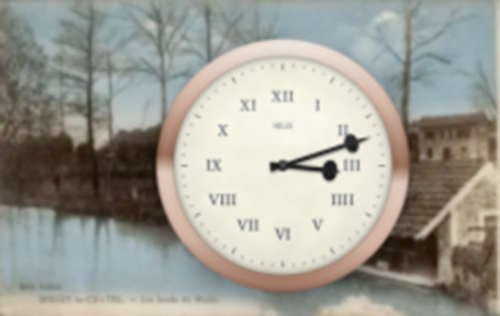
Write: 3:12
